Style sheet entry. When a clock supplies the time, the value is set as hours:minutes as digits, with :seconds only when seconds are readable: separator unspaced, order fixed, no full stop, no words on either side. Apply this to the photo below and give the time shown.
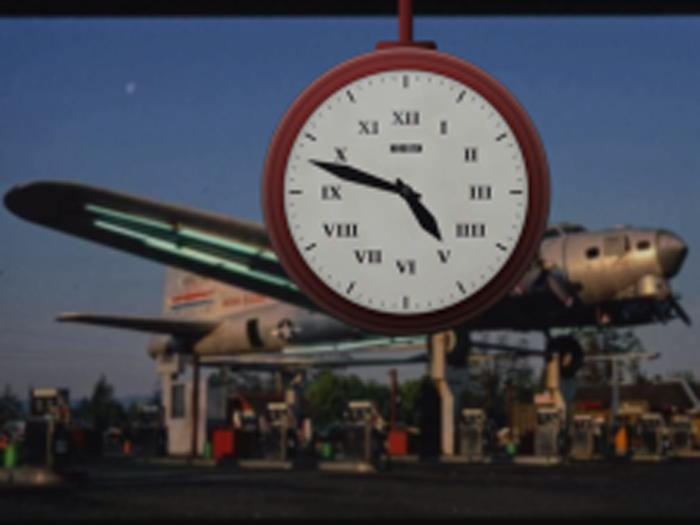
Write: 4:48
